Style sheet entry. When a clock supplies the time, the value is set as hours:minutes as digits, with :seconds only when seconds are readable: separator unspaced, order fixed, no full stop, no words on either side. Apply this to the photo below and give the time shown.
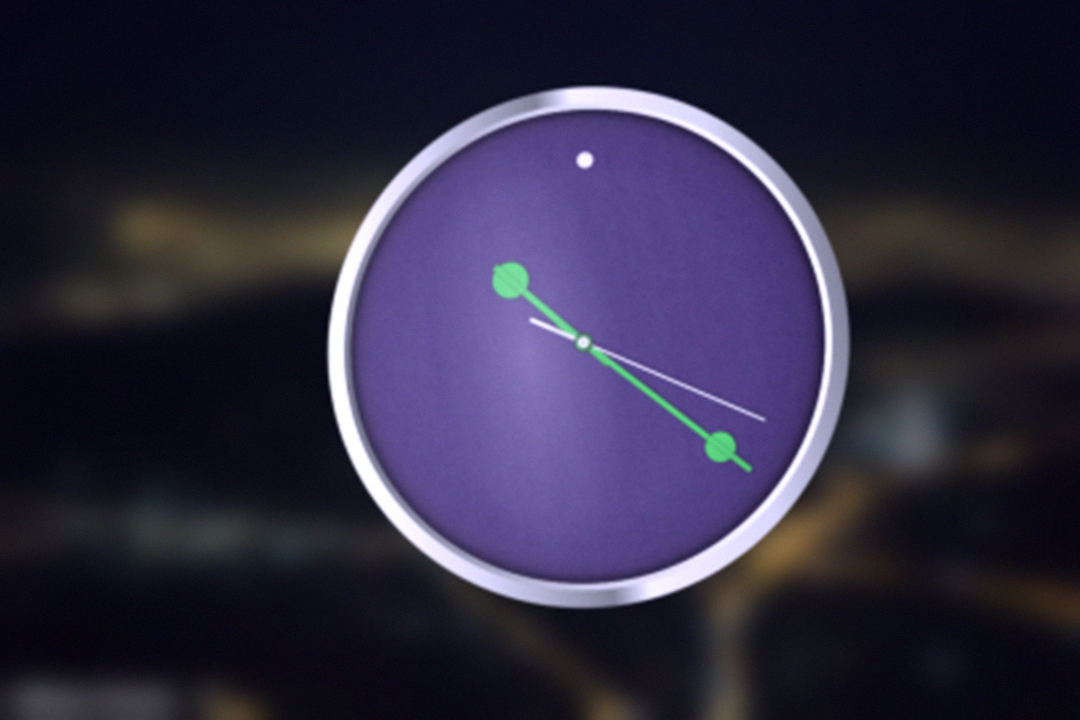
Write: 10:21:19
